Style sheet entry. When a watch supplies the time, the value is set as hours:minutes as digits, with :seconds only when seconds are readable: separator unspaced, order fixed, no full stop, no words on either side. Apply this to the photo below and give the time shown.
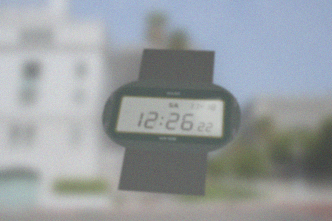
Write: 12:26
